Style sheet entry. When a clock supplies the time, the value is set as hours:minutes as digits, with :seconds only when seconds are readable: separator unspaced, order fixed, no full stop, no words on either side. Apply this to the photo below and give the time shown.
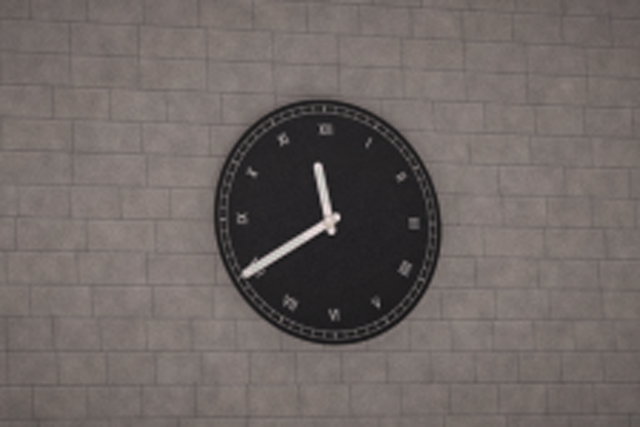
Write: 11:40
